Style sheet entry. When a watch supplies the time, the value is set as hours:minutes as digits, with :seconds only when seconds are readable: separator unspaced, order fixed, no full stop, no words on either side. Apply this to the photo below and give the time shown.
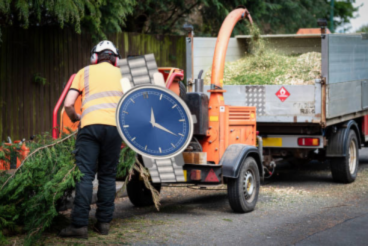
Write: 12:21
